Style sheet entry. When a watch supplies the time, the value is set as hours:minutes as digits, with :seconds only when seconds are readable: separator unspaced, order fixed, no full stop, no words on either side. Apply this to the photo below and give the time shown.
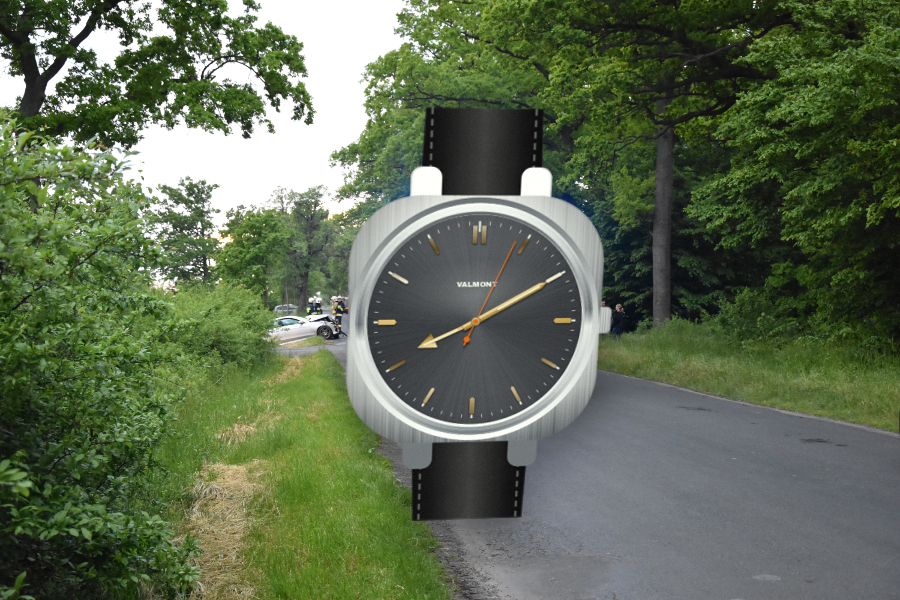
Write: 8:10:04
